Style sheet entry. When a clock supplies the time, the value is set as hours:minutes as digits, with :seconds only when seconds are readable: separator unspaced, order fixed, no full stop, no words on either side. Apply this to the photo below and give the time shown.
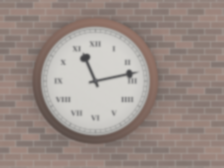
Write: 11:13
